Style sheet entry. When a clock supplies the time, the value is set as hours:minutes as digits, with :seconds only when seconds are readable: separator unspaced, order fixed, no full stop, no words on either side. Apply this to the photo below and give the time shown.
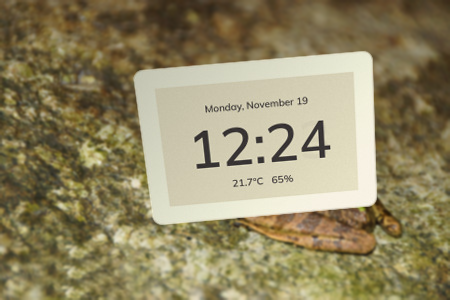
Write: 12:24
